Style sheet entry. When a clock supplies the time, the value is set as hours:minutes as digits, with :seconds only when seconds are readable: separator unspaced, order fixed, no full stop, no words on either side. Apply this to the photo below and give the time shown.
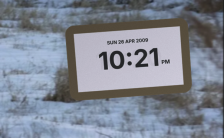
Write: 10:21
